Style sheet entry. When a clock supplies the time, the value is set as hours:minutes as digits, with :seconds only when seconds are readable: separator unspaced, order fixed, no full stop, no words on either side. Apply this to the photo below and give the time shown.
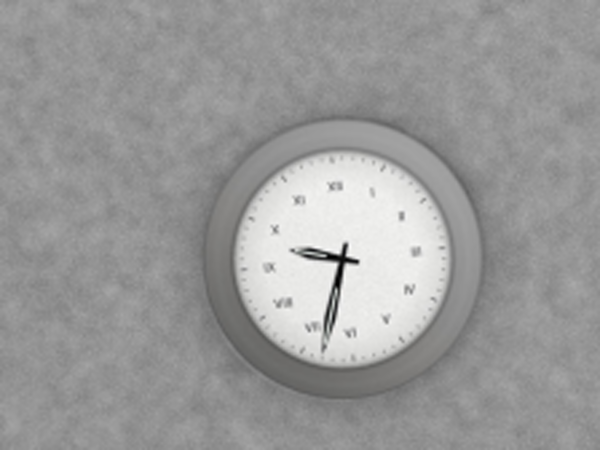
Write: 9:33
